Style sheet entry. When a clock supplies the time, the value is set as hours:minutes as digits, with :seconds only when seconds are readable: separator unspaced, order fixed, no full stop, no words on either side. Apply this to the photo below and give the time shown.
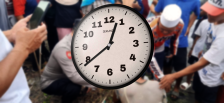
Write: 12:39
